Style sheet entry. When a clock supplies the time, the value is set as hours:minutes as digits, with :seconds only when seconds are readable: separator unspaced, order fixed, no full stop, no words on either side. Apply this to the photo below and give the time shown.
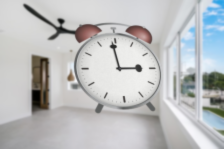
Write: 2:59
